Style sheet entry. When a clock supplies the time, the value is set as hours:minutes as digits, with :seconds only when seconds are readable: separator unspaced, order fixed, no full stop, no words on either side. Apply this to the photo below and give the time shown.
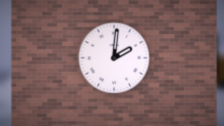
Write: 2:01
